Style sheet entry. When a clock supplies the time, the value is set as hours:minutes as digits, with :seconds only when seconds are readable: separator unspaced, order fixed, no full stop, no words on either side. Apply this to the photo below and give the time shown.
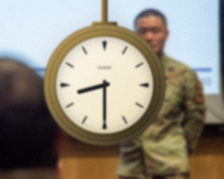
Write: 8:30
